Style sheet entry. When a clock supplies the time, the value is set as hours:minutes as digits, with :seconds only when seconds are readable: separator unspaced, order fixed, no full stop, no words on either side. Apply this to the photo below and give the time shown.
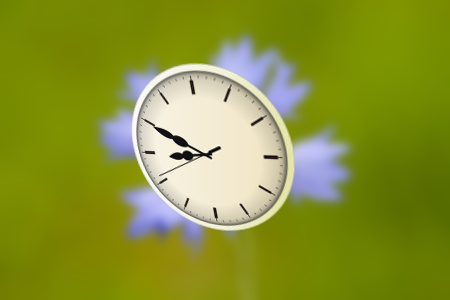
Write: 8:49:41
